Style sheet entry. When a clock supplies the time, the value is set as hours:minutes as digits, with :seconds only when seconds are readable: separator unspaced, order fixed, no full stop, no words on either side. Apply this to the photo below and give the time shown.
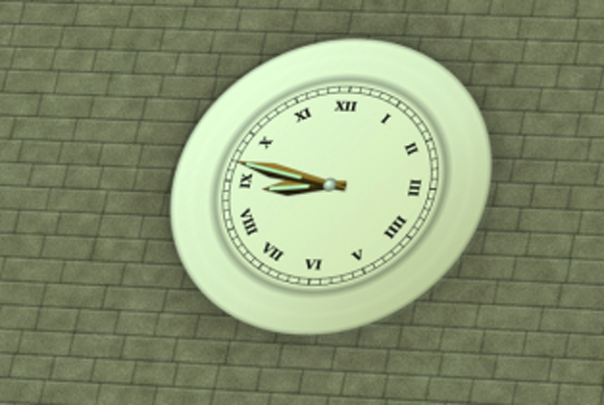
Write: 8:47
